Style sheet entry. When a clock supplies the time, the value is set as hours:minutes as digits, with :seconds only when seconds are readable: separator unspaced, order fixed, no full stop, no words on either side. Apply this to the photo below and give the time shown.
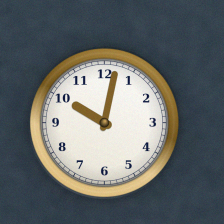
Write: 10:02
